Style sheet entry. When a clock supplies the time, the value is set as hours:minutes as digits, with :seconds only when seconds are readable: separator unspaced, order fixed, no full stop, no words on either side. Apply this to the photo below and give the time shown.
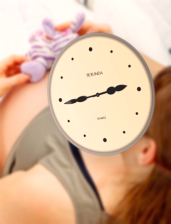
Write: 2:44
